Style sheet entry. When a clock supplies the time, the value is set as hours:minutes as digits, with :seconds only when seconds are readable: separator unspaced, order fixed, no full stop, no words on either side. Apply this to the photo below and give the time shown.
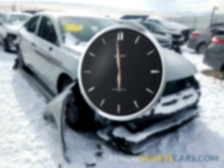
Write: 5:59
